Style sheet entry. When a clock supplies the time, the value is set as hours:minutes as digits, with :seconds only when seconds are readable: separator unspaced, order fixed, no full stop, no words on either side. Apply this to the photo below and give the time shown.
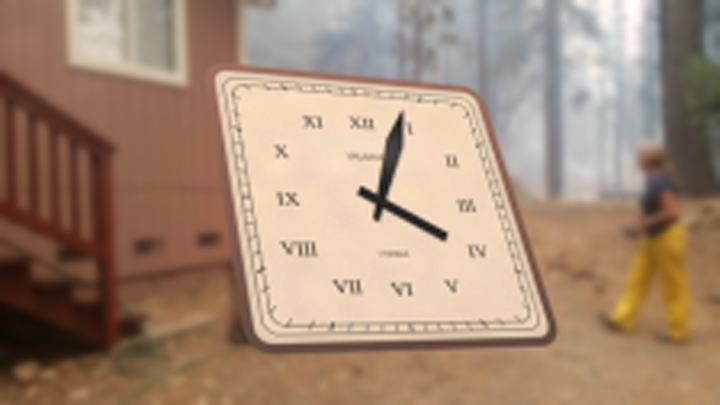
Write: 4:04
